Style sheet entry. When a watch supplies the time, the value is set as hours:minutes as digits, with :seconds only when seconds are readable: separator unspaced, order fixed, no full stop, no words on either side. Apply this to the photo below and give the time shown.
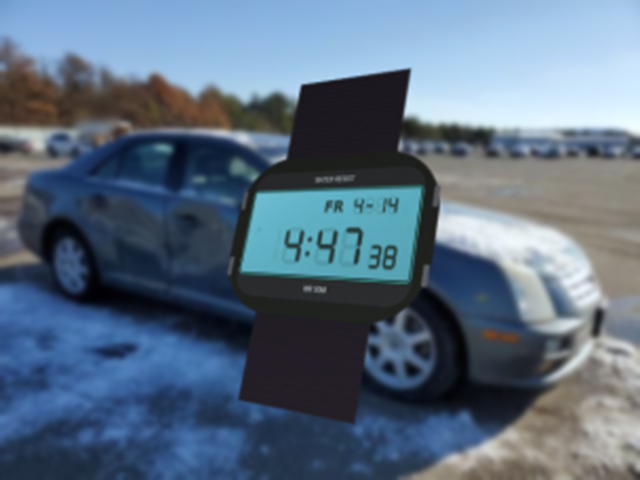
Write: 4:47:38
